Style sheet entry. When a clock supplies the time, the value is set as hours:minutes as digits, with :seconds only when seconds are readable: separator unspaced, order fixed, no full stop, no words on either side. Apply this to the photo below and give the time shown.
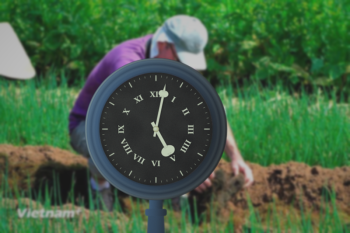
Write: 5:02
